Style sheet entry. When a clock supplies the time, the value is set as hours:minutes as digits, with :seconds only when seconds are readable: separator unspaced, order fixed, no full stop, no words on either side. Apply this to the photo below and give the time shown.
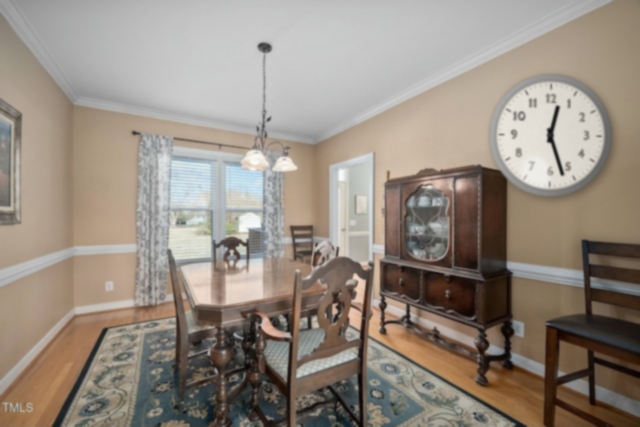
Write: 12:27
